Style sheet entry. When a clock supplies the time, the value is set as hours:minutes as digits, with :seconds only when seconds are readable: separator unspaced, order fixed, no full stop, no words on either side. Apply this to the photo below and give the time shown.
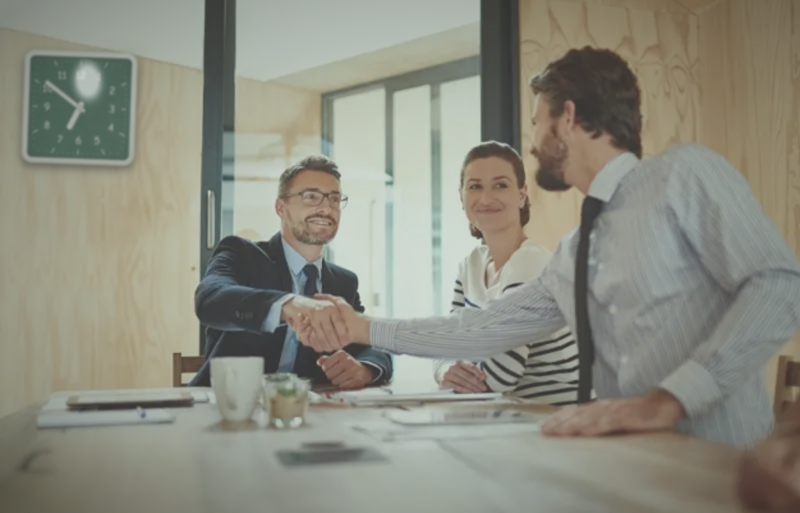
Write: 6:51
